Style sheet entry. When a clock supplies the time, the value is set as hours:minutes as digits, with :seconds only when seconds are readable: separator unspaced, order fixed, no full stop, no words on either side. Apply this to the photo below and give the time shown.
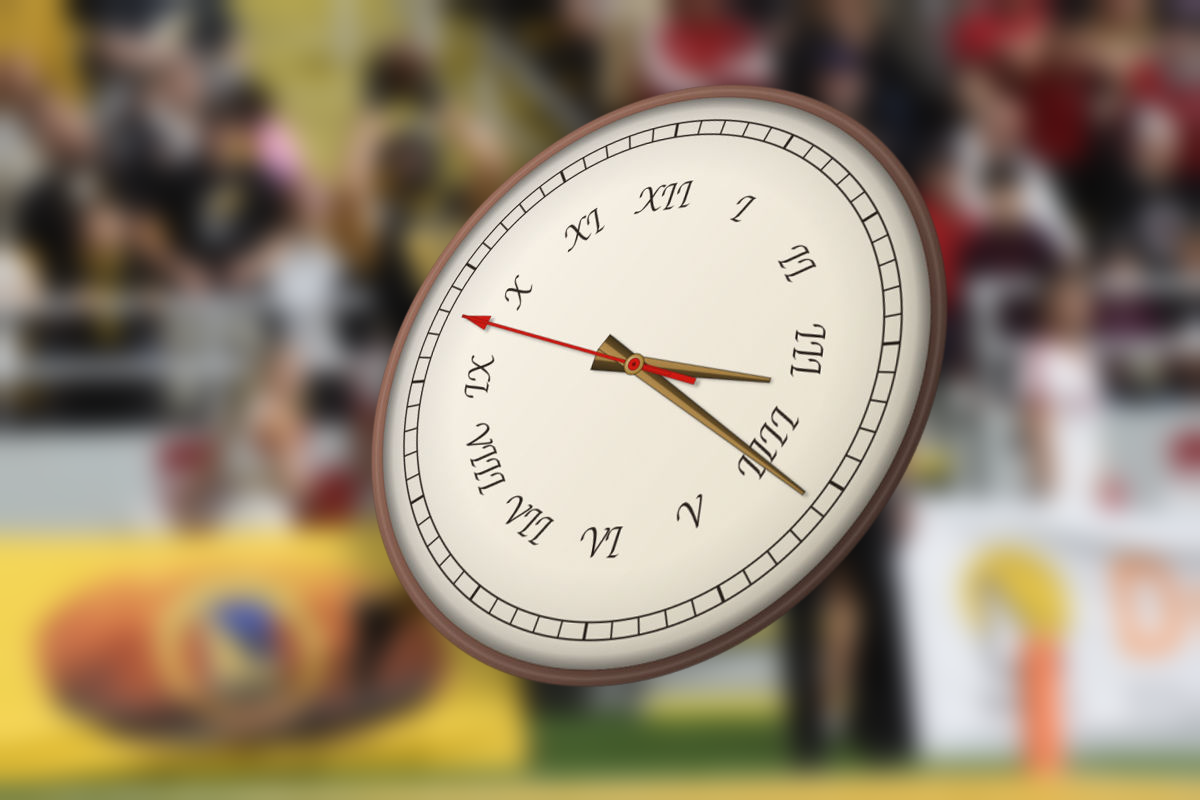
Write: 3:20:48
